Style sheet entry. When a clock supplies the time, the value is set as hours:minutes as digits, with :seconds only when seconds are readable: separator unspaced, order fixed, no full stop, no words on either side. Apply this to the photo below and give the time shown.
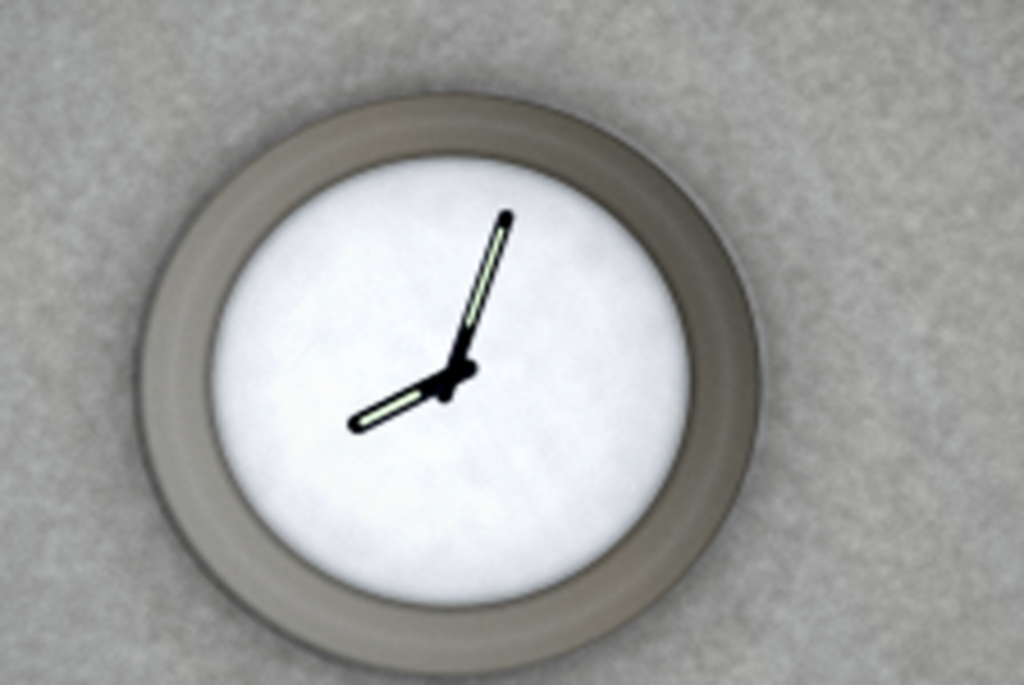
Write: 8:03
